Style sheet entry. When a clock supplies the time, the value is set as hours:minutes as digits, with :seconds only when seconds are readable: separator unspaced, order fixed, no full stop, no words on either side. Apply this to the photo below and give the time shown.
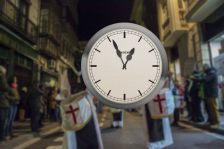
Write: 12:56
